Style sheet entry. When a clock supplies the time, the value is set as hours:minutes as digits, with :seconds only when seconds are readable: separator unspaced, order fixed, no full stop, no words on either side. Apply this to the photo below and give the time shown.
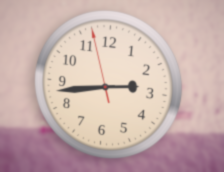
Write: 2:42:57
